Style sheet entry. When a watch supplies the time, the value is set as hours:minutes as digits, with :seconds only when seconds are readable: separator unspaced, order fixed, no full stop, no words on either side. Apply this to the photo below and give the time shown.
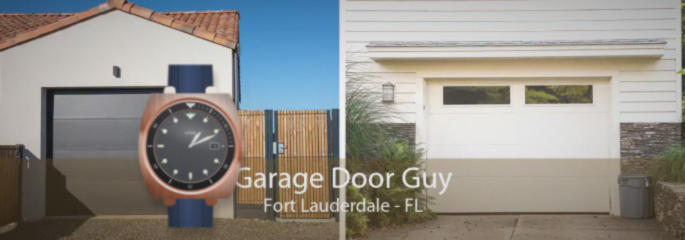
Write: 1:11
